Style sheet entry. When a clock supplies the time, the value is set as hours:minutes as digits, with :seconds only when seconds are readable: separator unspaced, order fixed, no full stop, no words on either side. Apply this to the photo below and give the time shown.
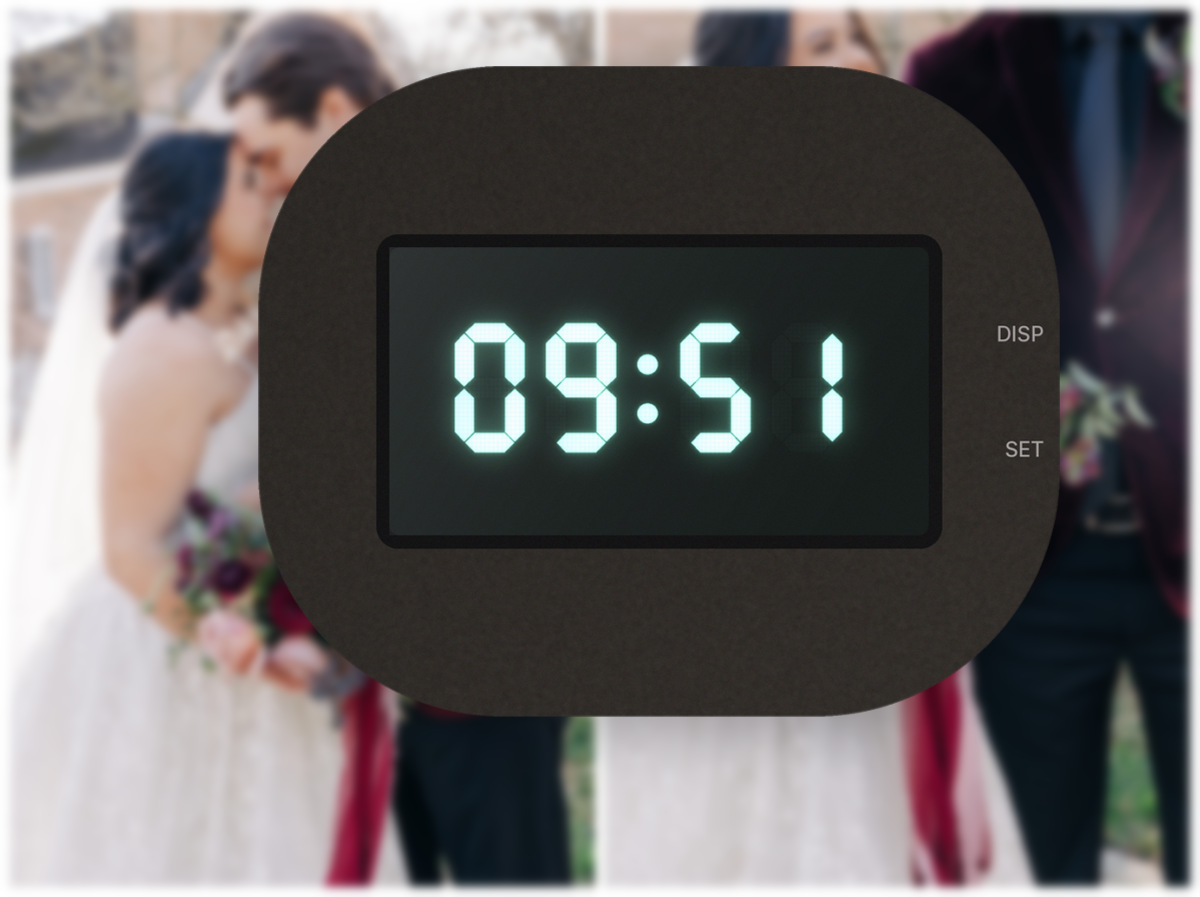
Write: 9:51
